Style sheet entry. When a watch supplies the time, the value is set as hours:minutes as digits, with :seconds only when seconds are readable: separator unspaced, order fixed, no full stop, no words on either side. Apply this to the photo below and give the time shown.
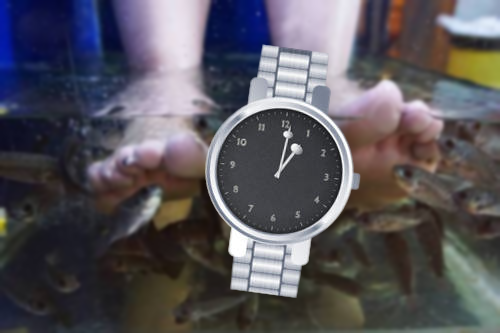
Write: 1:01
